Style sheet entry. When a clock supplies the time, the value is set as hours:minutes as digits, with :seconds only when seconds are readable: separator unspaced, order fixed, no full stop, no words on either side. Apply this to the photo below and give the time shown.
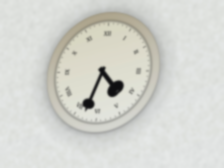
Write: 4:33
